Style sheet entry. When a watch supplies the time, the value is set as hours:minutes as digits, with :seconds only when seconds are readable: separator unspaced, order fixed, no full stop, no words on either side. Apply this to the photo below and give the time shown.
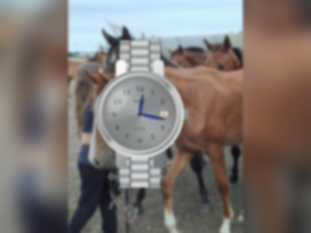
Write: 12:17
